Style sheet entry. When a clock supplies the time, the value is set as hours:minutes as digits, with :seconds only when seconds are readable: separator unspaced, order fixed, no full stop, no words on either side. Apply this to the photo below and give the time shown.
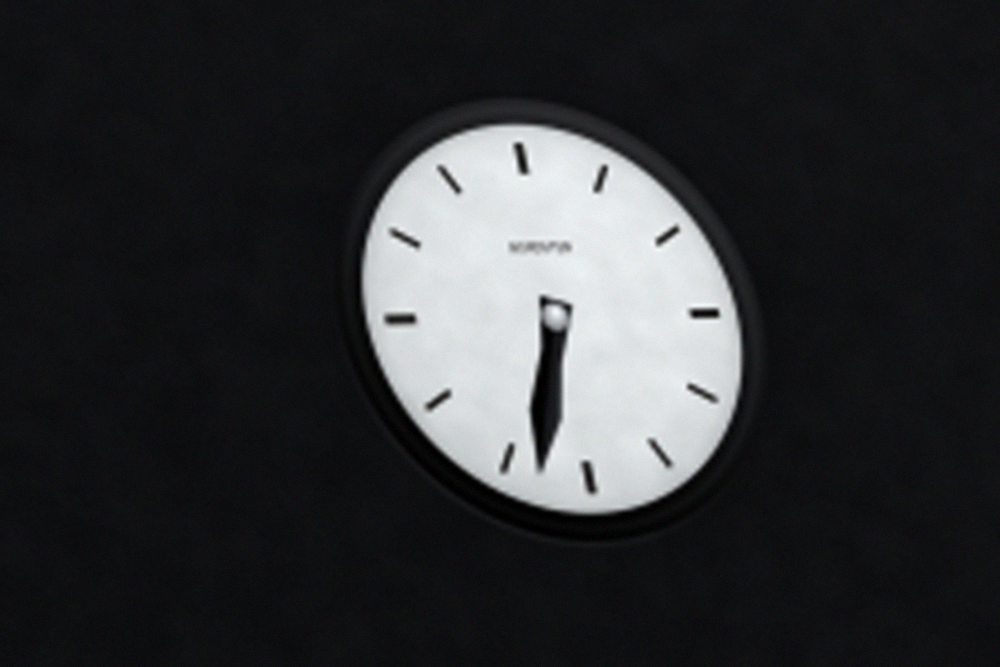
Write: 6:33
